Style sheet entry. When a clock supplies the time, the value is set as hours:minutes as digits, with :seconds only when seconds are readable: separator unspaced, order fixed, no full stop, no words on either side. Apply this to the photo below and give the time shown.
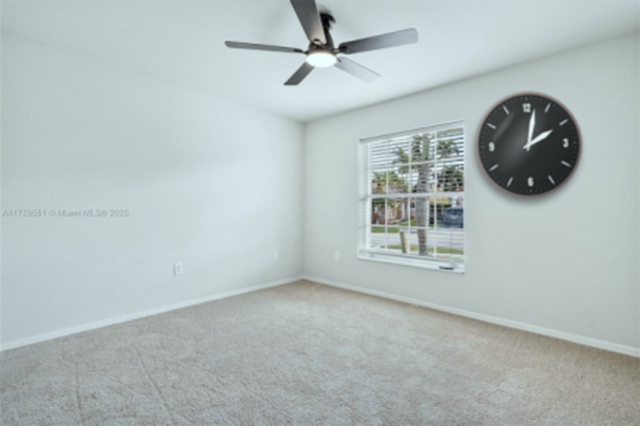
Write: 2:02
